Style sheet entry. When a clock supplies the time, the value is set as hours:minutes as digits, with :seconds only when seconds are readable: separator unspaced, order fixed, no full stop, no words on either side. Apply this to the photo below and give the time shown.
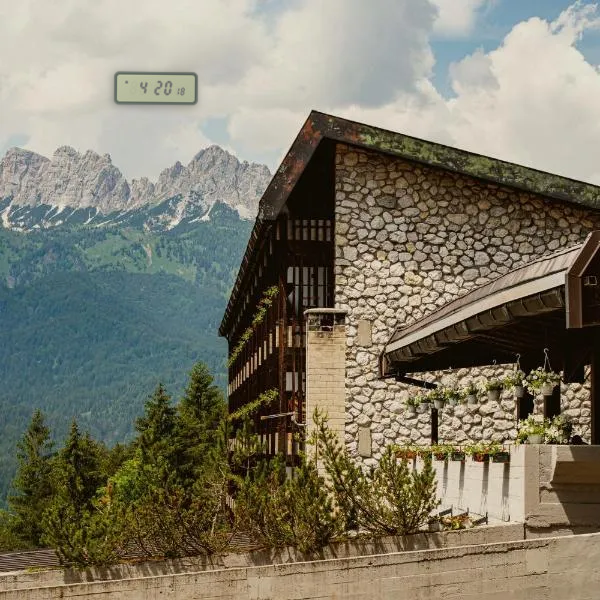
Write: 4:20
